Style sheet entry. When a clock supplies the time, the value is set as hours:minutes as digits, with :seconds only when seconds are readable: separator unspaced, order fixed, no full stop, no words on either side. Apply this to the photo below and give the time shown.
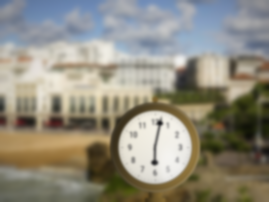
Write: 6:02
